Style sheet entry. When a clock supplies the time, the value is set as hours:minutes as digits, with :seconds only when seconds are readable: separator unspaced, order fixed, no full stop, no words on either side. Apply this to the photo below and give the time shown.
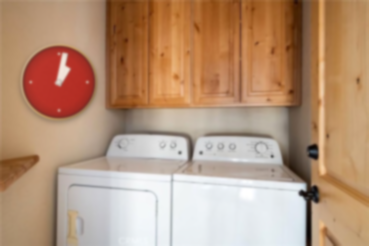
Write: 1:02
